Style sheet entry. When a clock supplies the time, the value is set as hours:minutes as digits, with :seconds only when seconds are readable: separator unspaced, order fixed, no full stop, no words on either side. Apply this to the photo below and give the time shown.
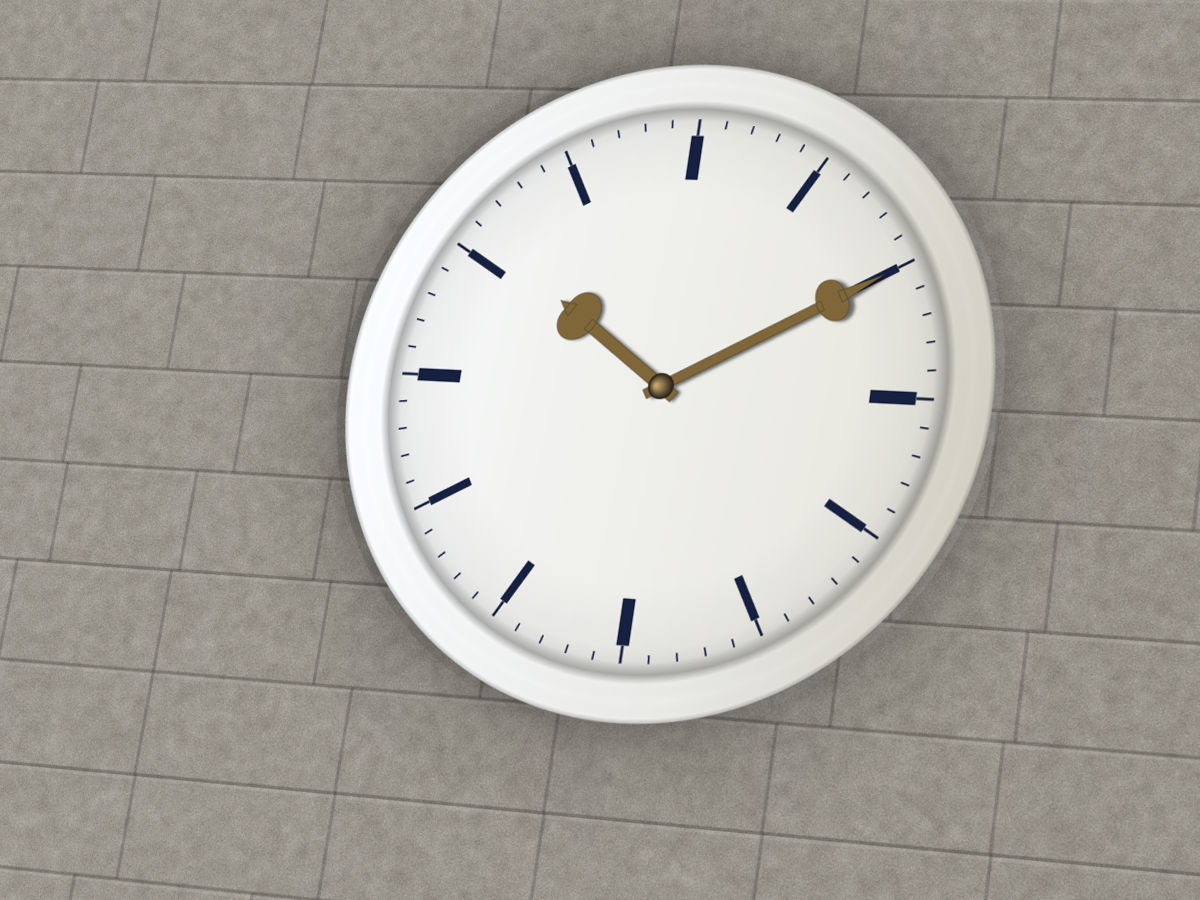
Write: 10:10
